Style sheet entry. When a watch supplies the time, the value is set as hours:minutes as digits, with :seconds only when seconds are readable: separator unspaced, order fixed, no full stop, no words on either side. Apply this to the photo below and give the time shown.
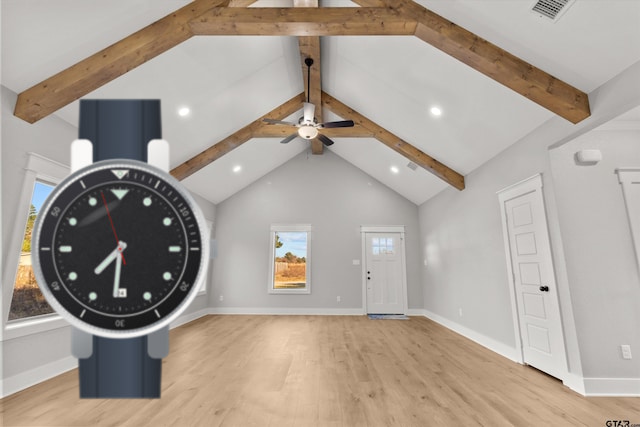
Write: 7:30:57
